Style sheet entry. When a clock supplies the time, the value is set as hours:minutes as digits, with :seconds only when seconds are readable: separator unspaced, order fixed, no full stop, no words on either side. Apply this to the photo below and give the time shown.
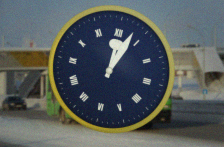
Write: 12:03
